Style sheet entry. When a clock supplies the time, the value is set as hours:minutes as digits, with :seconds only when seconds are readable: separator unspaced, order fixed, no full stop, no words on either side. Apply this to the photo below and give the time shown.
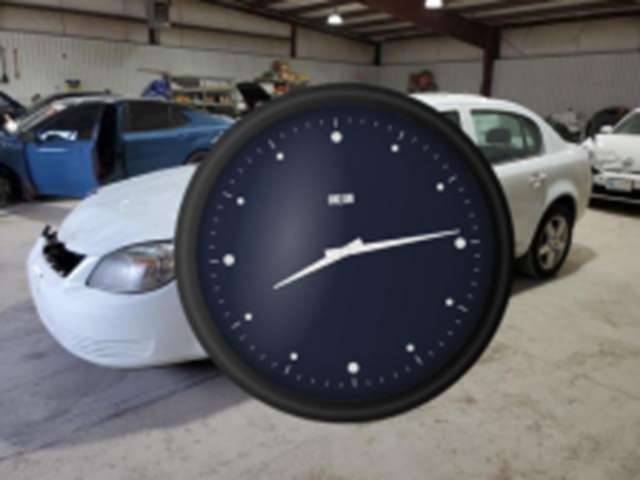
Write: 8:14
